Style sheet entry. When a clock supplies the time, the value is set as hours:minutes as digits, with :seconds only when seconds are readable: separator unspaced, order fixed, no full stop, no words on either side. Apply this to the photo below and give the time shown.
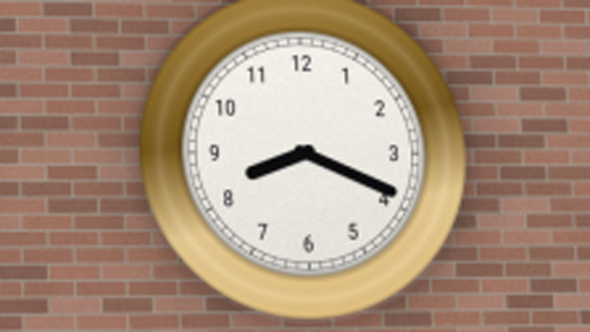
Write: 8:19
